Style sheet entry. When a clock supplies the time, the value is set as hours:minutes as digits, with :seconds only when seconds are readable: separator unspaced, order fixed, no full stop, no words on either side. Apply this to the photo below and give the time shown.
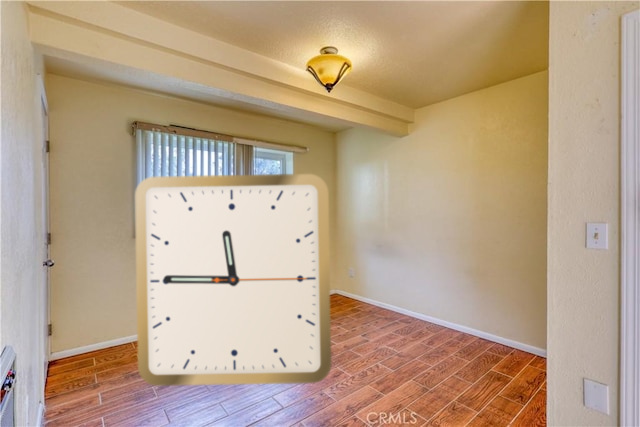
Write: 11:45:15
